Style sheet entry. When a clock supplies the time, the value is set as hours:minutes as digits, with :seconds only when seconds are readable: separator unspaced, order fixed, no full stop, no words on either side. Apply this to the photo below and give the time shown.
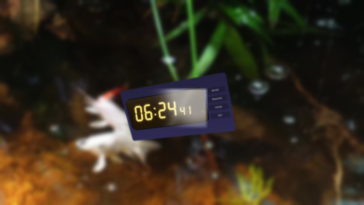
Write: 6:24:41
